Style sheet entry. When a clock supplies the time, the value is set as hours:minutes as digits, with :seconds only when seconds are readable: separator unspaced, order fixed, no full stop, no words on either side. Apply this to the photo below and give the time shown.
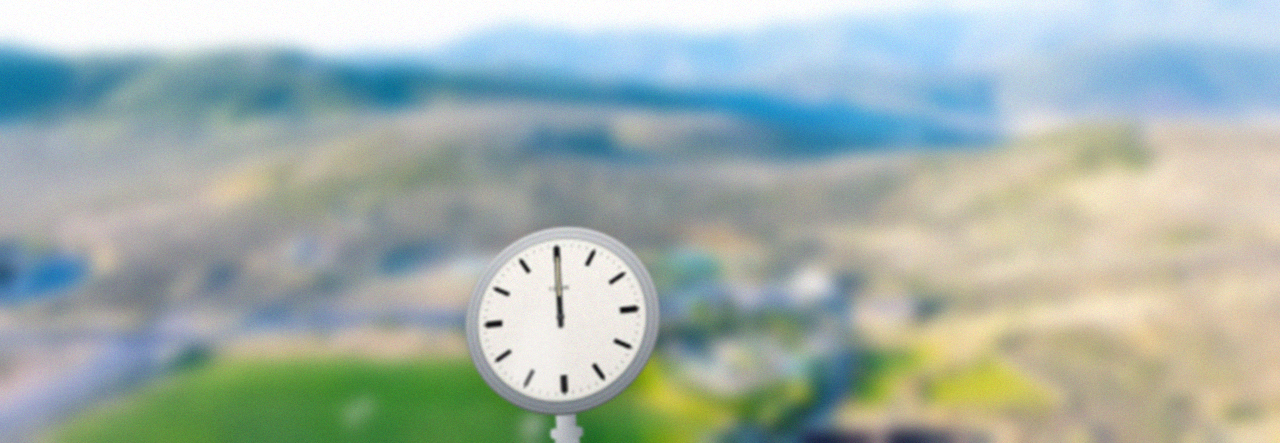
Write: 12:00
